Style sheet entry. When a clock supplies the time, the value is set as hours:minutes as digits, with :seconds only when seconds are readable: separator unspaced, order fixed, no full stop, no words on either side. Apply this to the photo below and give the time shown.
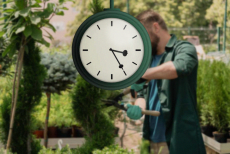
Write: 3:25
